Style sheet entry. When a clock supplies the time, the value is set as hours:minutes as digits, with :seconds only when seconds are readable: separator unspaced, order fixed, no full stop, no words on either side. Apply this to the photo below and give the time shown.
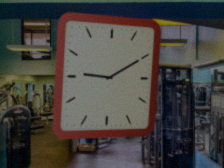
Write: 9:10
